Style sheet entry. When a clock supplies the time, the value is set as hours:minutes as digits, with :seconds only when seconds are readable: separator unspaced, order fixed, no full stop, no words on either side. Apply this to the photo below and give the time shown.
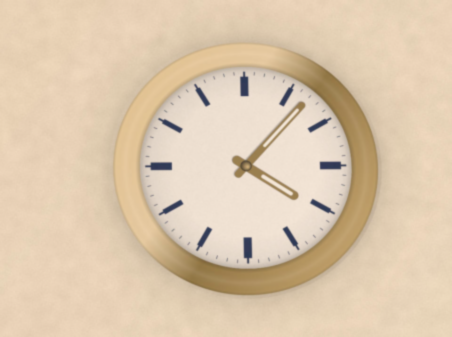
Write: 4:07
